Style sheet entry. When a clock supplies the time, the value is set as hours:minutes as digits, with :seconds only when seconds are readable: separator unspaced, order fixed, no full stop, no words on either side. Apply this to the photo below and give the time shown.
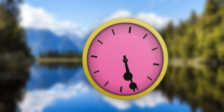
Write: 5:26
